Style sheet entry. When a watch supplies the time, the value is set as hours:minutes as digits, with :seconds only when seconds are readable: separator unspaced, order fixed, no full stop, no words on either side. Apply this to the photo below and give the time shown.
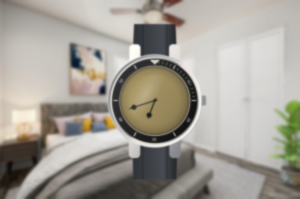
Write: 6:42
